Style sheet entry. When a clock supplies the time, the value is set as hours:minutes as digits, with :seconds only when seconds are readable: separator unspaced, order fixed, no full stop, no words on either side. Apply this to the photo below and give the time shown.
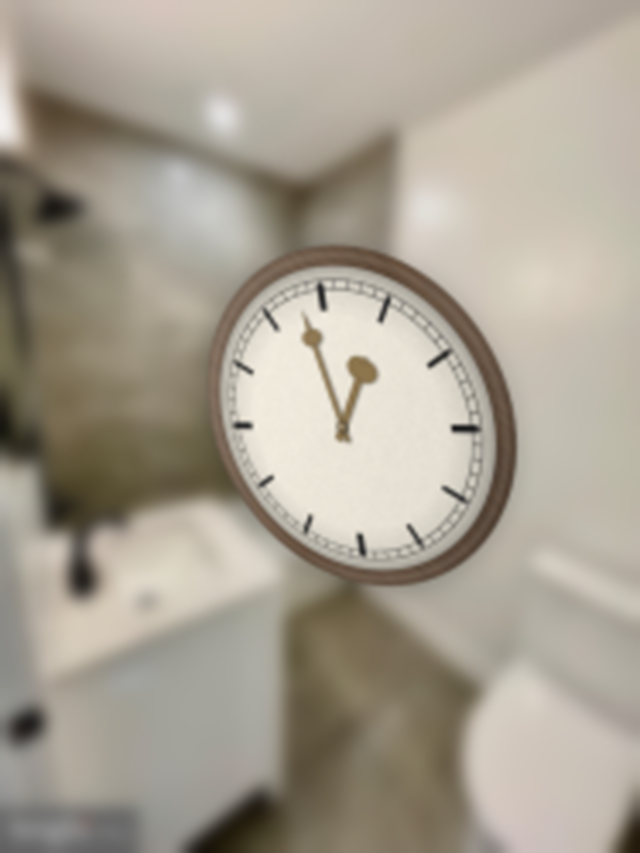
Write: 12:58
